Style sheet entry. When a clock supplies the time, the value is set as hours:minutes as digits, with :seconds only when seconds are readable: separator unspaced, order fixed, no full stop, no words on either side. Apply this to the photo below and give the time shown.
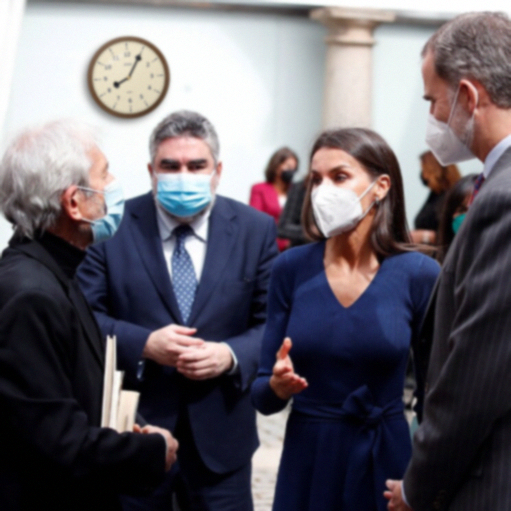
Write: 8:05
